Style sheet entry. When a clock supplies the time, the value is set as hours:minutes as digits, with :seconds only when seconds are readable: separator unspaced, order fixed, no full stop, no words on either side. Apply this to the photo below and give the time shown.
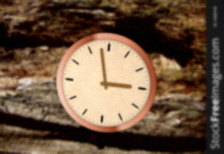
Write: 2:58
